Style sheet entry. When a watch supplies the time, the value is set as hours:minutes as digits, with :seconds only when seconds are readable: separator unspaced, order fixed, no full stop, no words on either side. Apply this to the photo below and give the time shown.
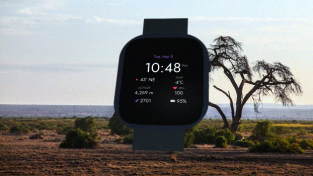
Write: 10:48
